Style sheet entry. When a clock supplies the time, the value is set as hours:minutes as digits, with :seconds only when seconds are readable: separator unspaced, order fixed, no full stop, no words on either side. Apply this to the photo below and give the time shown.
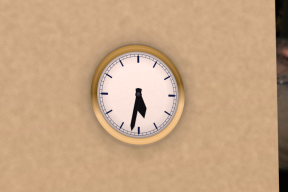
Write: 5:32
